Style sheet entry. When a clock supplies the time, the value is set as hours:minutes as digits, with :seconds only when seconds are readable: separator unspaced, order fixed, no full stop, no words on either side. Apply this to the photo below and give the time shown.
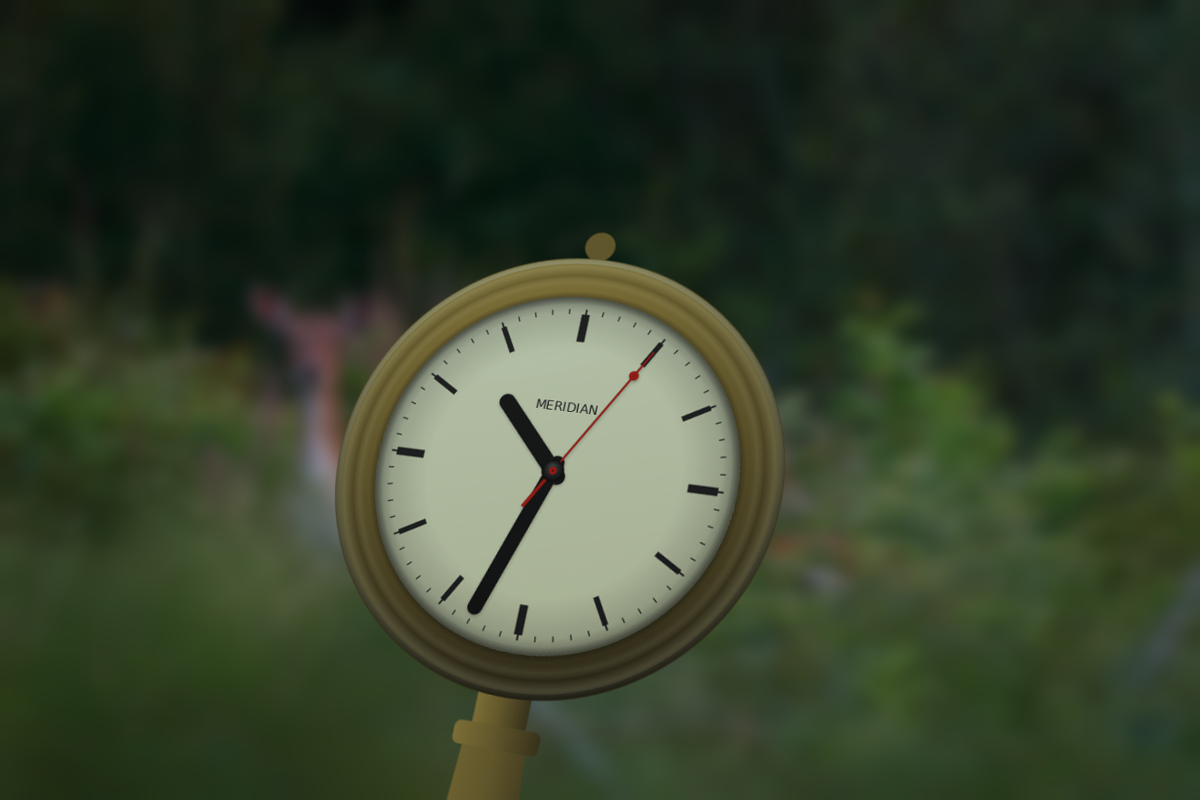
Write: 10:33:05
